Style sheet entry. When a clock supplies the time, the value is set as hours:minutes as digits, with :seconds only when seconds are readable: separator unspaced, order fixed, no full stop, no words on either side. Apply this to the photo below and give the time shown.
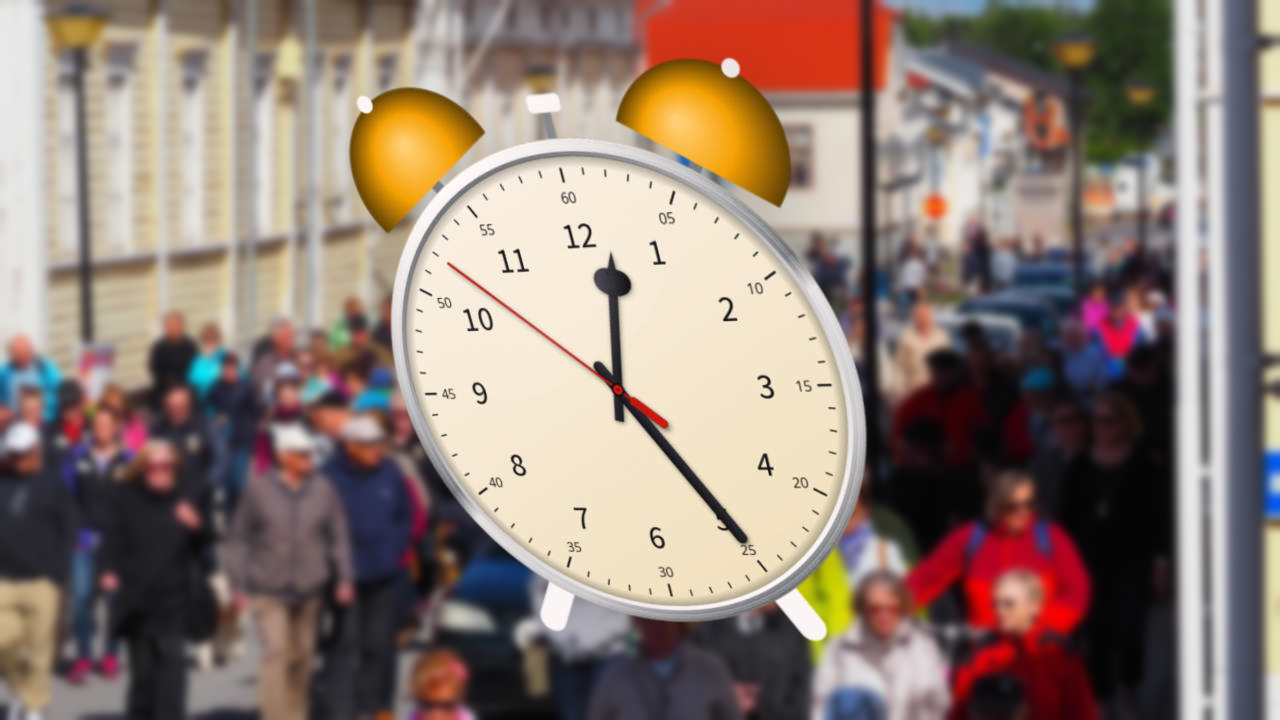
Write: 12:24:52
